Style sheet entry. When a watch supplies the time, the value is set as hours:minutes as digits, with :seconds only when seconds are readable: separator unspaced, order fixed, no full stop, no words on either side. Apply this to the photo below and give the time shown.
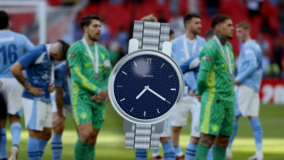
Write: 7:20
